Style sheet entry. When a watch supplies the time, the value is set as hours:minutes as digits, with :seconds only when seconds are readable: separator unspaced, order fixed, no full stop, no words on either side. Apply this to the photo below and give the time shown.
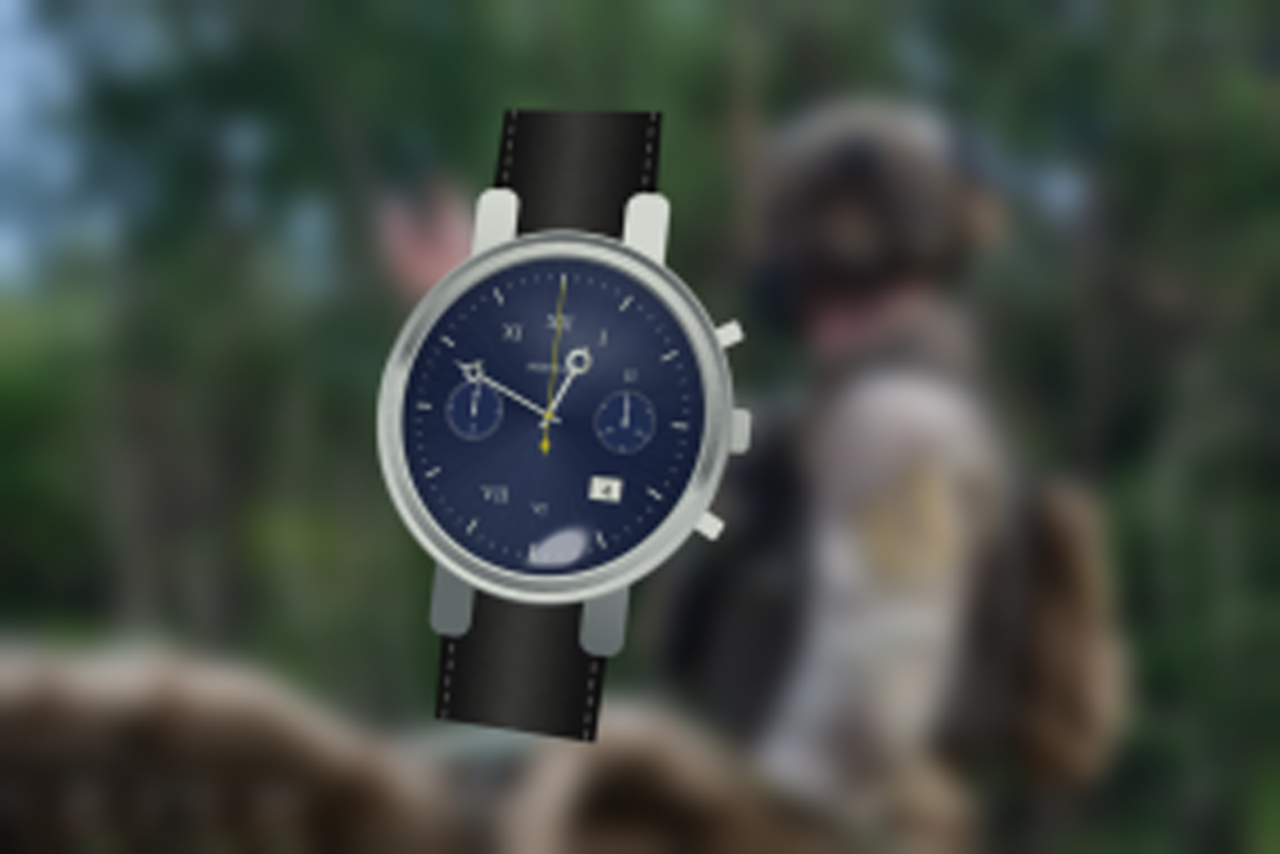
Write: 12:49
